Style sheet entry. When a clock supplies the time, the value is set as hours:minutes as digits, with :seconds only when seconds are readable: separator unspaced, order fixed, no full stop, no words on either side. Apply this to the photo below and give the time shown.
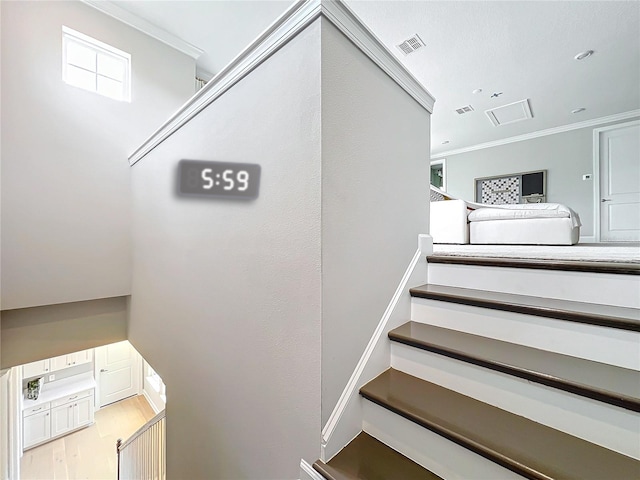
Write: 5:59
